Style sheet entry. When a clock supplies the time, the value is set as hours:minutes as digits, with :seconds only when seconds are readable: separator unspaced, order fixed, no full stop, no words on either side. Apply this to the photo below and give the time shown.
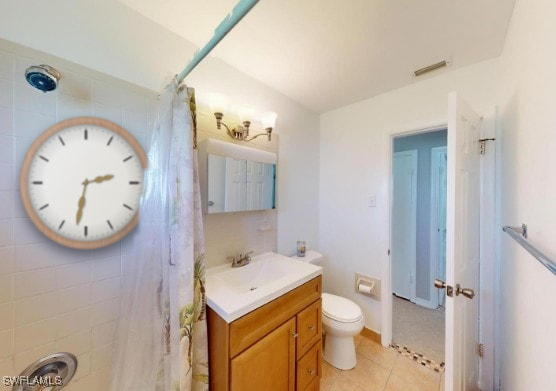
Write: 2:32
